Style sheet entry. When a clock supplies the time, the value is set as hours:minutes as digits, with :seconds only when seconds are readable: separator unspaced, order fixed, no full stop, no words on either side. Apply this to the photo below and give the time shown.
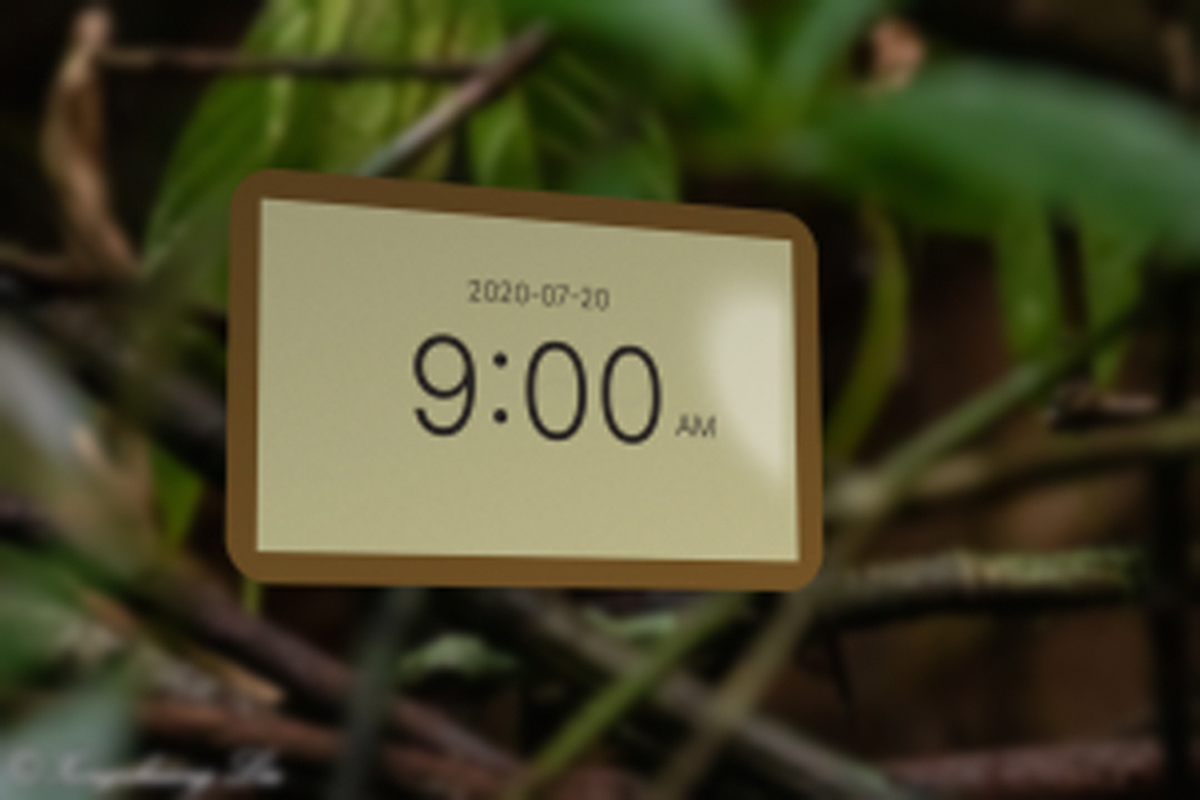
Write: 9:00
